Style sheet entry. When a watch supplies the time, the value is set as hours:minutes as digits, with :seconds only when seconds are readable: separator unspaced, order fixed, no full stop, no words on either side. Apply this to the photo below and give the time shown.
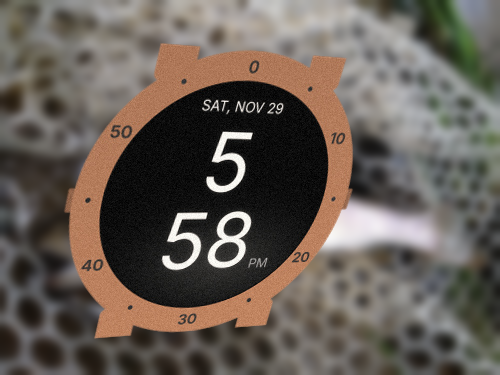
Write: 5:58
